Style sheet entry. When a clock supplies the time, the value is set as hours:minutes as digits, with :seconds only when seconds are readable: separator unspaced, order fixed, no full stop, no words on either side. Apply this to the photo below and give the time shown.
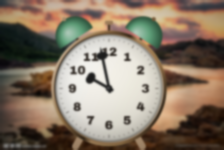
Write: 9:58
